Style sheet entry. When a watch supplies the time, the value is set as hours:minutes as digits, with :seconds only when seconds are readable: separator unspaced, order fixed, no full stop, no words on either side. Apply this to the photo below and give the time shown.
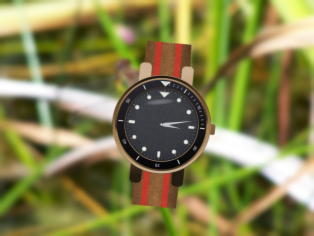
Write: 3:13
